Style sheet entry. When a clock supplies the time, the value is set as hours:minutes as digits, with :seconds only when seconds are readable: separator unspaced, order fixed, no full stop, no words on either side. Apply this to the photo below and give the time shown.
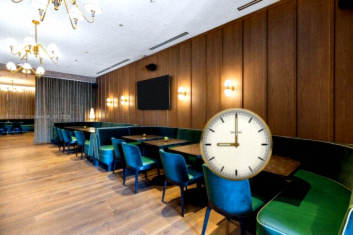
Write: 9:00
